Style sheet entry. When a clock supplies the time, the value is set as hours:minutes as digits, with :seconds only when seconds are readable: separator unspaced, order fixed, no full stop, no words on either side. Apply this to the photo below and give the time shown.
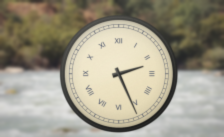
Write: 2:26
